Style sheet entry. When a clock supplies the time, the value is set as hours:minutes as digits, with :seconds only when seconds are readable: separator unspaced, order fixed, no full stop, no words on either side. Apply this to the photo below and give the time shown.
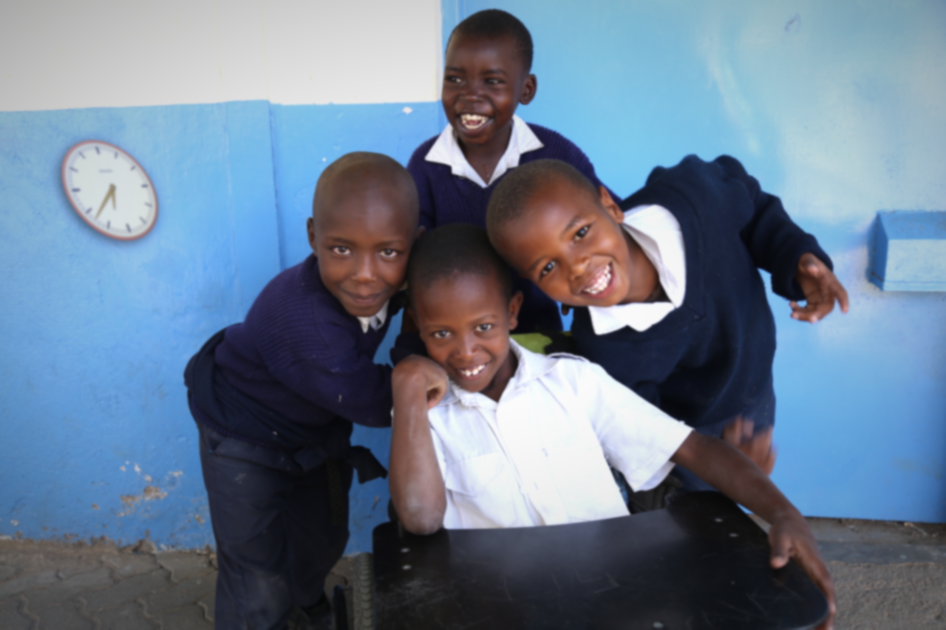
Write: 6:38
